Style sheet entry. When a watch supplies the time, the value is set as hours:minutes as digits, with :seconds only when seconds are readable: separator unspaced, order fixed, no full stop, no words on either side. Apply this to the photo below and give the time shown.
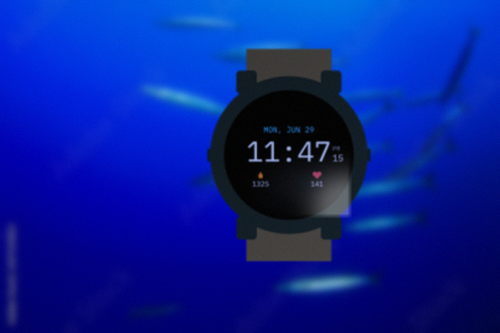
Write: 11:47
